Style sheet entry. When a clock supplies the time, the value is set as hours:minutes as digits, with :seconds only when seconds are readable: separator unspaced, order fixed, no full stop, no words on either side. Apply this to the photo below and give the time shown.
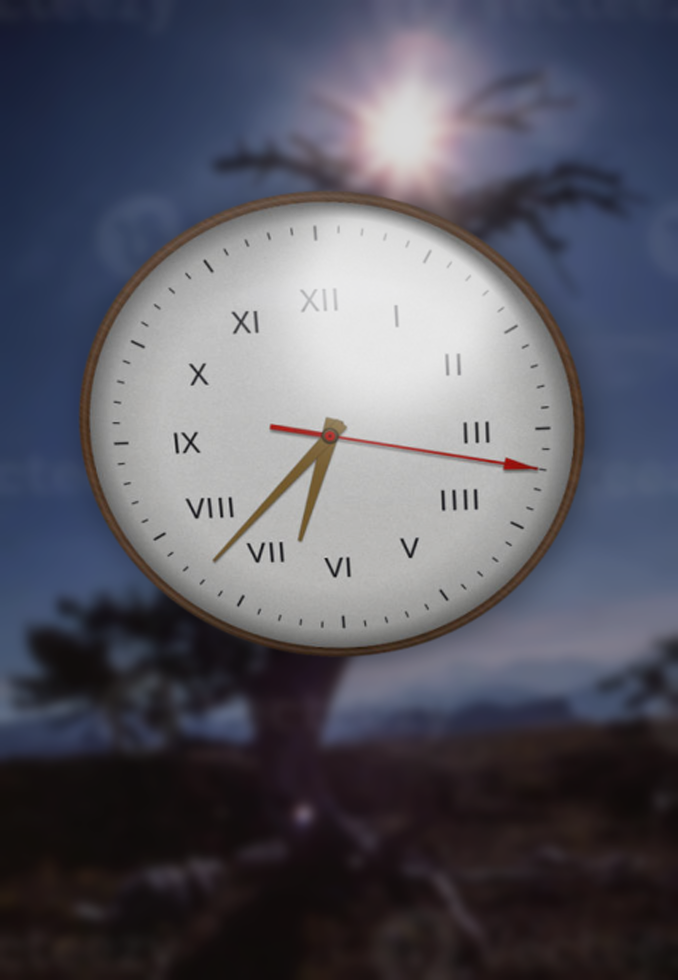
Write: 6:37:17
